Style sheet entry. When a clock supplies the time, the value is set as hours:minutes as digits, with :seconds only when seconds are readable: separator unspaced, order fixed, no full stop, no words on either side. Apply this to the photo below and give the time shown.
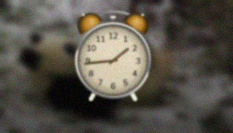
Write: 1:44
